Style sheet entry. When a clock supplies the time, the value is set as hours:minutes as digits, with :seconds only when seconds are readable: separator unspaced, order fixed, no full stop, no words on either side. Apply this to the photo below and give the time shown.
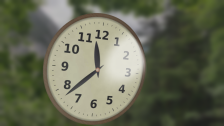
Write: 11:38
